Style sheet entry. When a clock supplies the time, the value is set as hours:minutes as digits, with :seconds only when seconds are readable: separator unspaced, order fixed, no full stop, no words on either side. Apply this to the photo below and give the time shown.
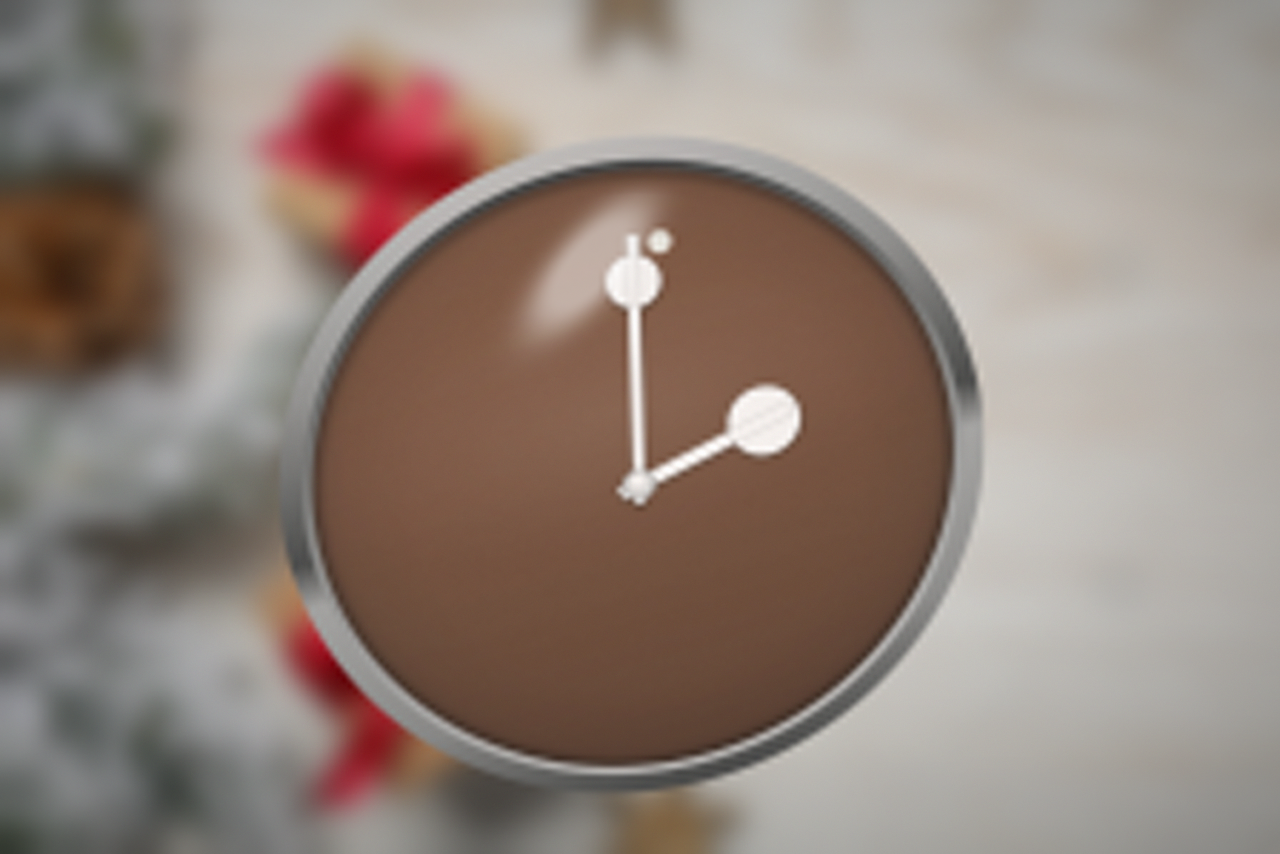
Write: 1:59
